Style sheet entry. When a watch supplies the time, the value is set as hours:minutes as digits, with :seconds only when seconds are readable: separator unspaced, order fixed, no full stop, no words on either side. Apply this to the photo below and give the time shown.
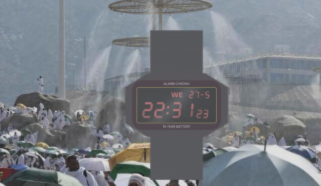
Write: 22:31
